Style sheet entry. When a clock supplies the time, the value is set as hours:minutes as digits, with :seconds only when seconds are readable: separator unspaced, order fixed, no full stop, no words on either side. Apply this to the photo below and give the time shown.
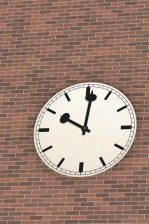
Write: 10:01
